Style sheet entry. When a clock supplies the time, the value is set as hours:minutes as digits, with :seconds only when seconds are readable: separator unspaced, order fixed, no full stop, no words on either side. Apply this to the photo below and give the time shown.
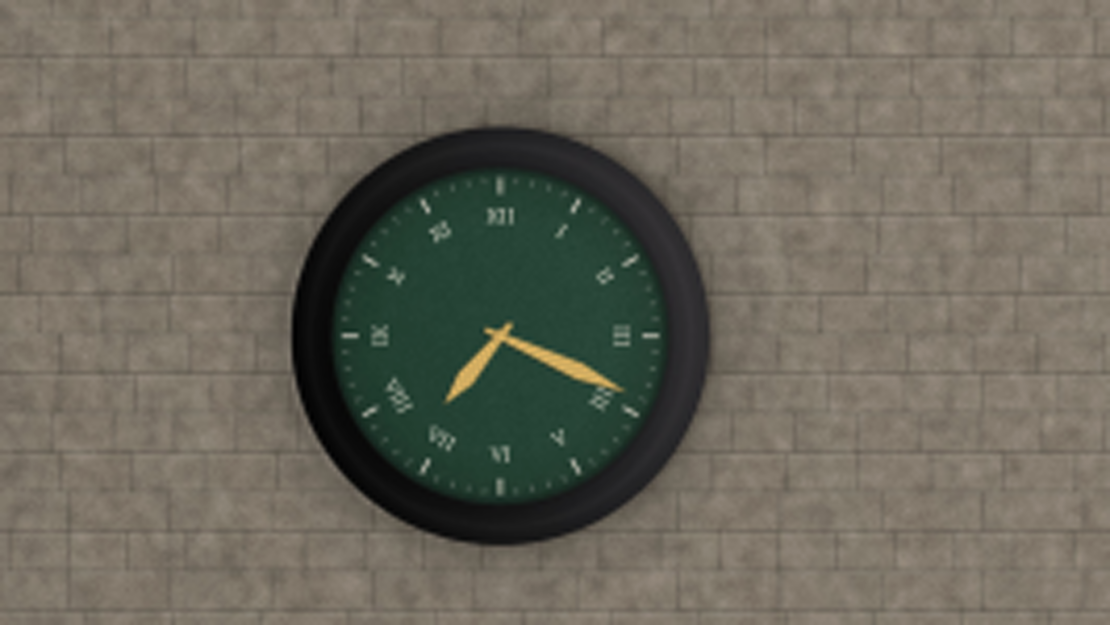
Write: 7:19
